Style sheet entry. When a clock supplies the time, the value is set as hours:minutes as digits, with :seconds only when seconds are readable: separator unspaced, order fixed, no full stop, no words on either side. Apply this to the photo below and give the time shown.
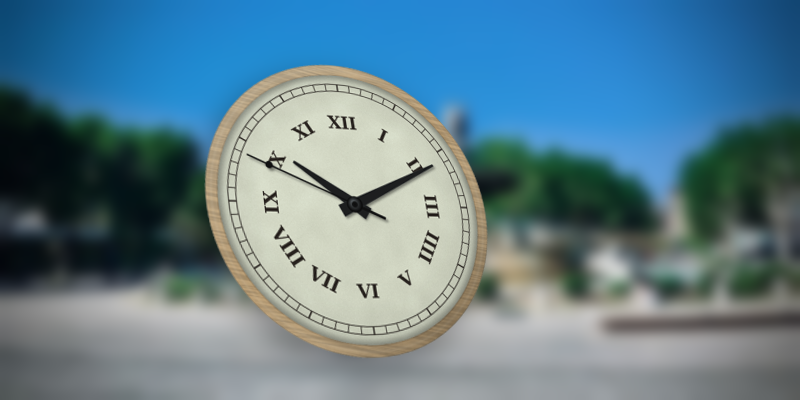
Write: 10:10:49
